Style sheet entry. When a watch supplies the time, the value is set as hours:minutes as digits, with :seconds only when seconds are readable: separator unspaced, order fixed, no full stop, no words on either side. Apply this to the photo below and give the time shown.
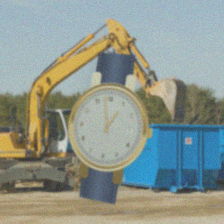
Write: 12:58
